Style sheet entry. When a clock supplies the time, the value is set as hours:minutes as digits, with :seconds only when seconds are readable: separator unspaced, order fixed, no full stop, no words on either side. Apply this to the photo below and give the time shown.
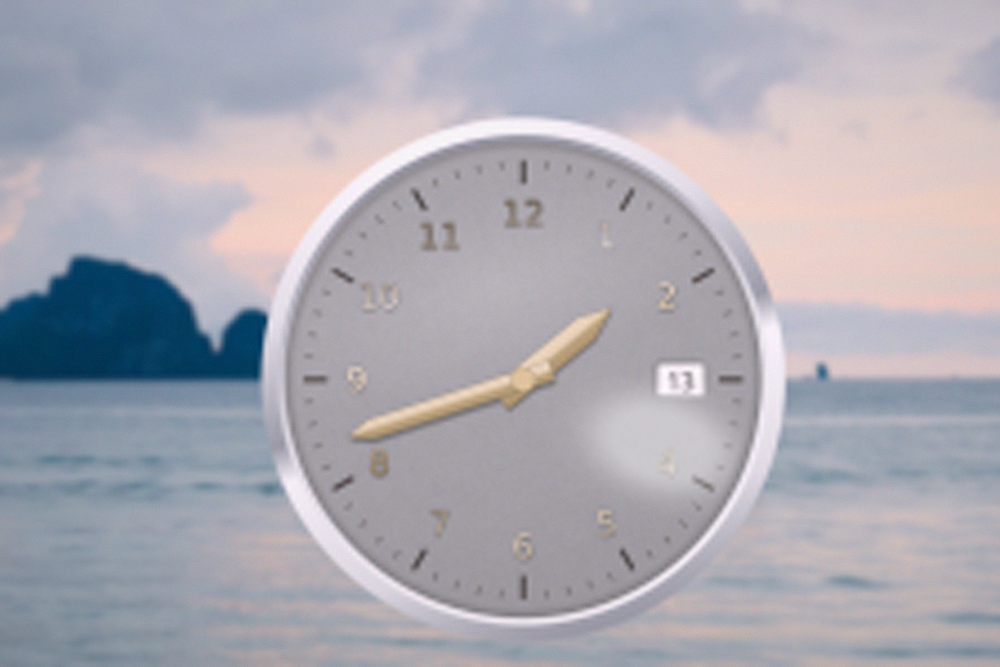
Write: 1:42
